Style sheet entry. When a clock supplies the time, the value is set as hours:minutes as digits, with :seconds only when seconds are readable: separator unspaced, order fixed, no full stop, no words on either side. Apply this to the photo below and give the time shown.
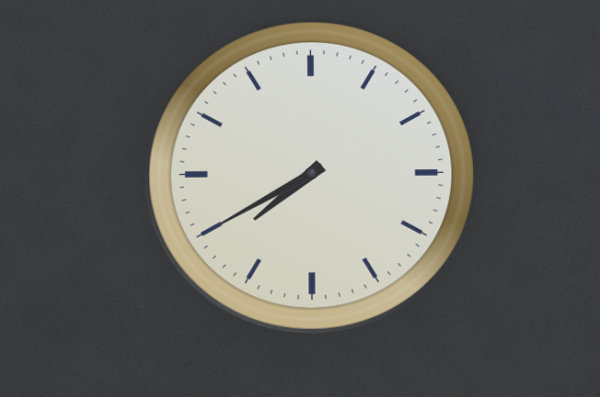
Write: 7:40
